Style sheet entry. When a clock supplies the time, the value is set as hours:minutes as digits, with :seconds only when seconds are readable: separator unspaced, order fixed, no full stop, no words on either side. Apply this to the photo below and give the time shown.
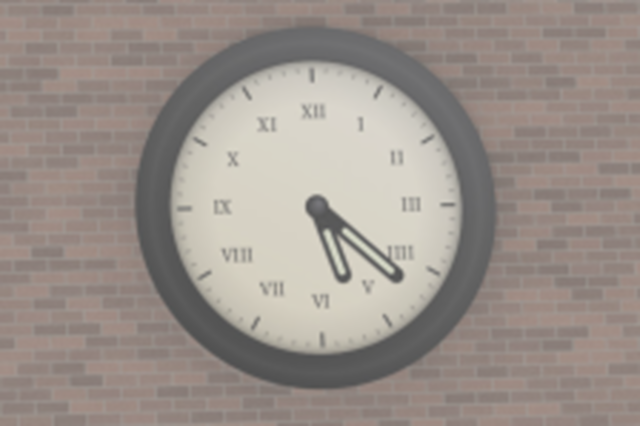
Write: 5:22
